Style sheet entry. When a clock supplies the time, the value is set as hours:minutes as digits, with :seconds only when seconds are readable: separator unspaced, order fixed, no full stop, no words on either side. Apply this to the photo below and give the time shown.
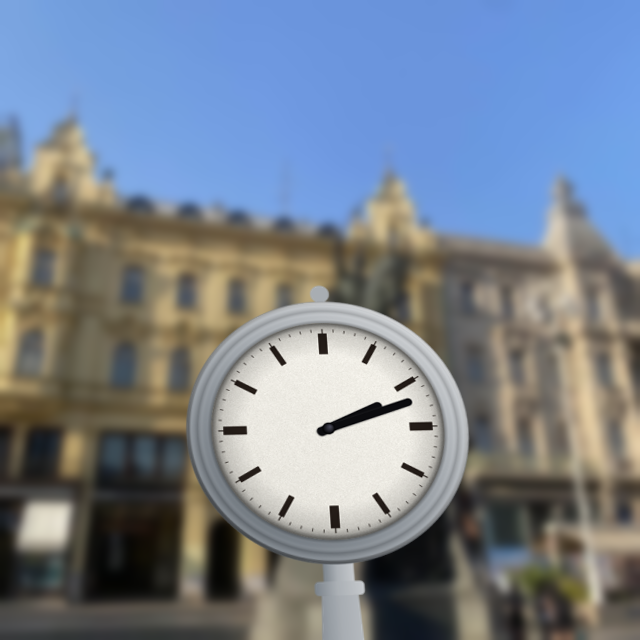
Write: 2:12
